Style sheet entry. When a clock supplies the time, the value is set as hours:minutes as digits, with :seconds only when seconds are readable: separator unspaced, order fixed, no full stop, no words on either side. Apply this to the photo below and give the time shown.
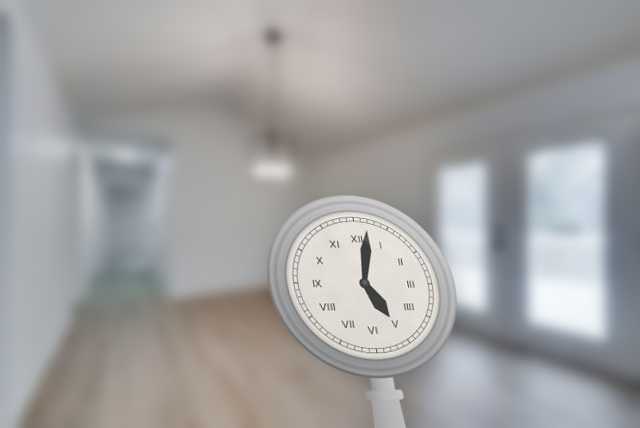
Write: 5:02
